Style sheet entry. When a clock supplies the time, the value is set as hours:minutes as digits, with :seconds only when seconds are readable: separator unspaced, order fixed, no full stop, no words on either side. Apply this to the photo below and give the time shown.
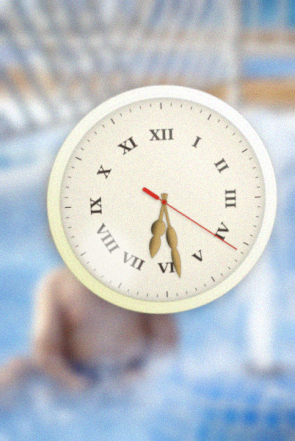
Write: 6:28:21
